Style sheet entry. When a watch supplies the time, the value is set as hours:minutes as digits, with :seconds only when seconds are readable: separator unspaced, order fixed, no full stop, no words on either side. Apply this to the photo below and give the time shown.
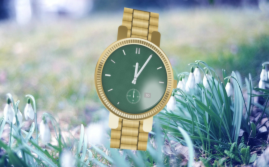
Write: 12:05
